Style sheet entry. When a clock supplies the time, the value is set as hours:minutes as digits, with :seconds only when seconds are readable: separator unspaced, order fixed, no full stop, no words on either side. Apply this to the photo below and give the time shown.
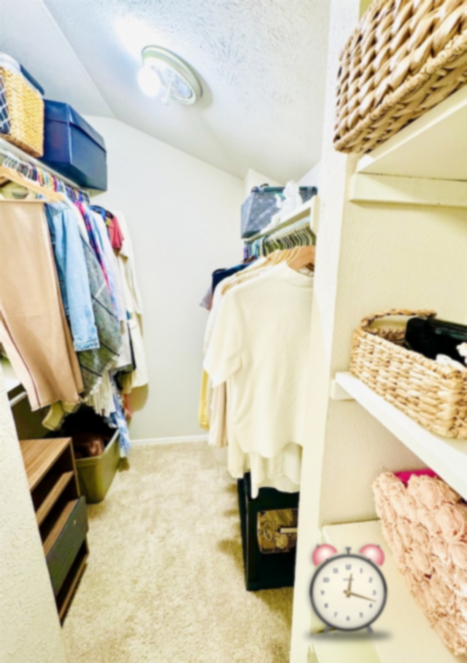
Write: 12:18
